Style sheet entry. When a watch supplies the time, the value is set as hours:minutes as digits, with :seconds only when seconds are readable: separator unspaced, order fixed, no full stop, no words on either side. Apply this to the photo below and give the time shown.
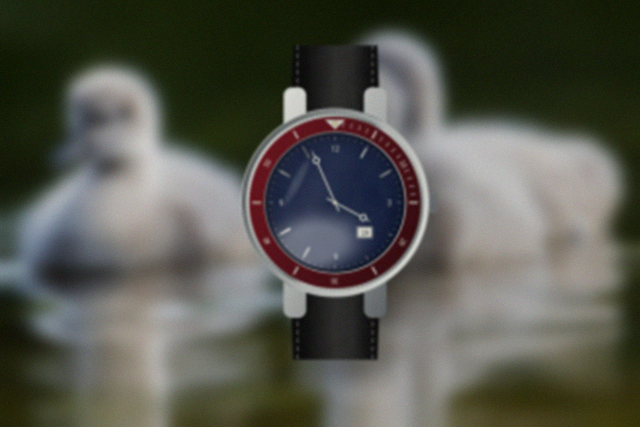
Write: 3:56
